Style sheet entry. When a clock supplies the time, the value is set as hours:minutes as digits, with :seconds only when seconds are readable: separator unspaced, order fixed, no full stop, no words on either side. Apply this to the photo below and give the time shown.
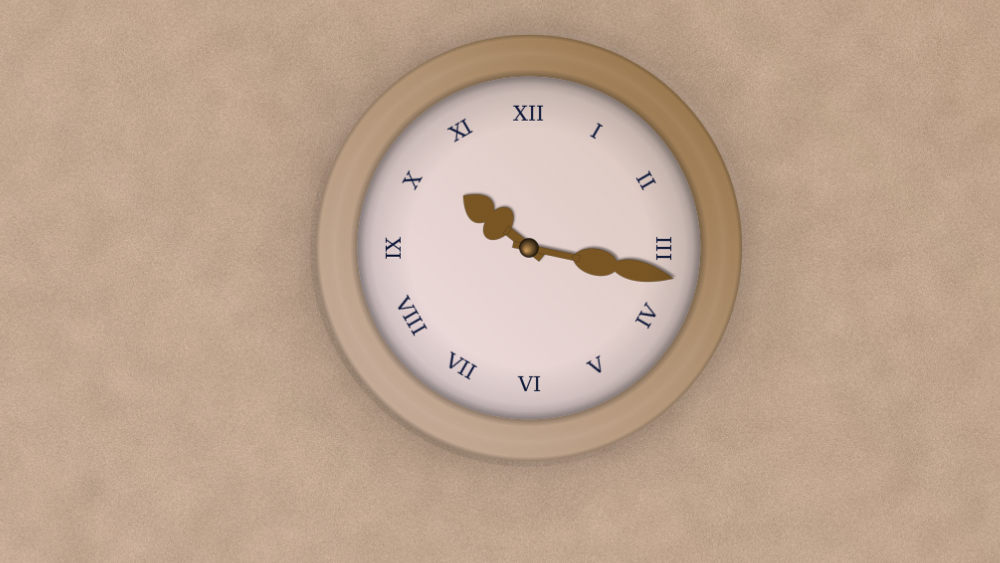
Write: 10:17
